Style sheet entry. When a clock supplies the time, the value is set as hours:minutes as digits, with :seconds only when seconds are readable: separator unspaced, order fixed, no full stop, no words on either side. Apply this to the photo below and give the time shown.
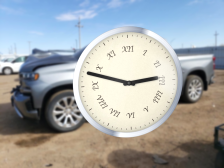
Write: 2:48
